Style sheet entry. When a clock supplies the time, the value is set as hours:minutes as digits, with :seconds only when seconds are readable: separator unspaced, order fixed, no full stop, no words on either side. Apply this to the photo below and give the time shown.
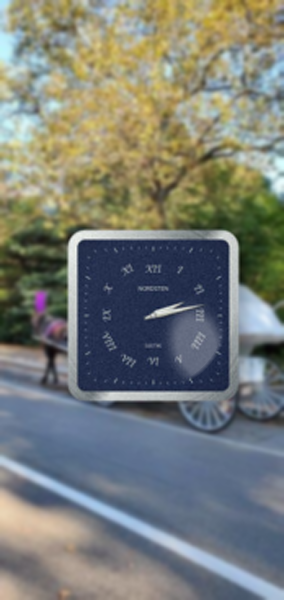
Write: 2:13
